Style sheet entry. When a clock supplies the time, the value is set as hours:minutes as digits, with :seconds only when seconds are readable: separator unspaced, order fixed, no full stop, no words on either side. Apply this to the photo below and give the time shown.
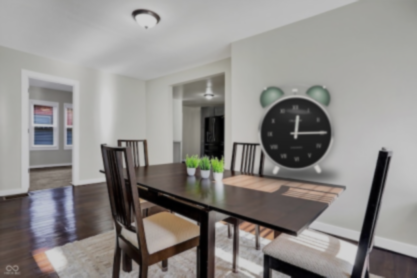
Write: 12:15
